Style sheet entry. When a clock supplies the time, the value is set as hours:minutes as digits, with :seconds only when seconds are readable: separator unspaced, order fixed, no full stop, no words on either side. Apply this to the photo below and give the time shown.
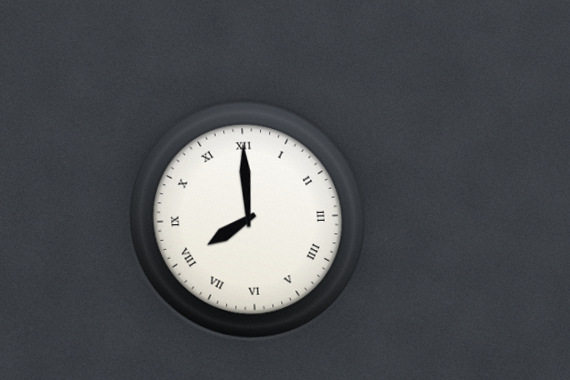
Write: 8:00
